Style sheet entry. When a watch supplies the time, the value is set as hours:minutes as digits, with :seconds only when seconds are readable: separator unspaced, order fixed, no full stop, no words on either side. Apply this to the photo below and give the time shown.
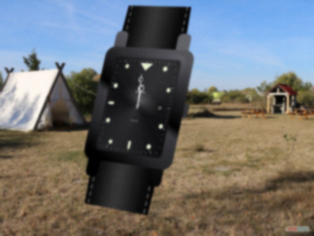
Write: 11:59
